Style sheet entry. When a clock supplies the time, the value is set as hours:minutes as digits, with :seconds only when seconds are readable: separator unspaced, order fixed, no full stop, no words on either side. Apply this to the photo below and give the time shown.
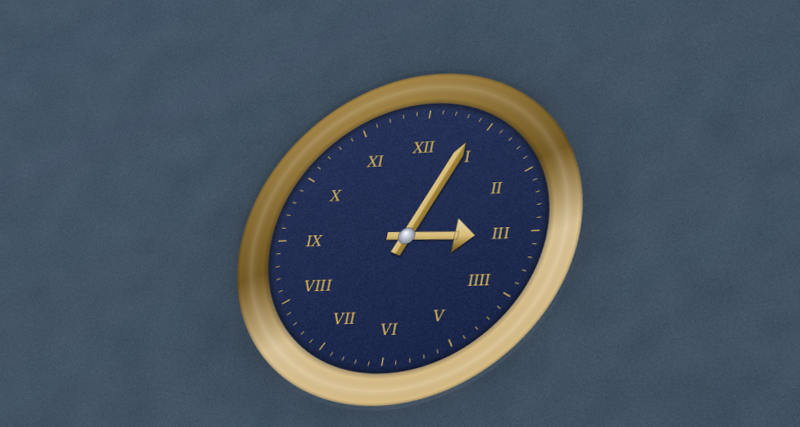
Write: 3:04
